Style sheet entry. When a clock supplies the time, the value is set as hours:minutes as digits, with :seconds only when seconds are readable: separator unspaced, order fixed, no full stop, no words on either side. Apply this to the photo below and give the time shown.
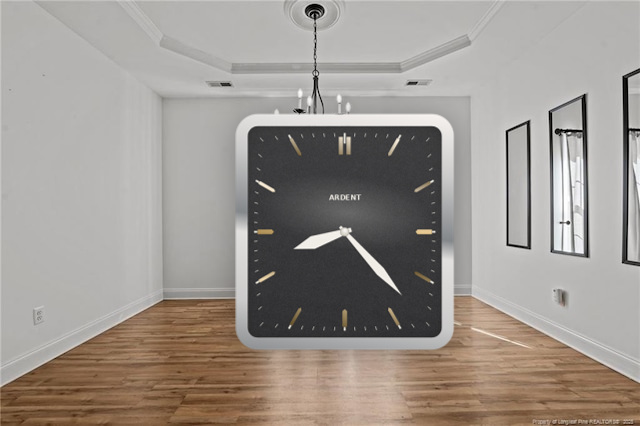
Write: 8:23
